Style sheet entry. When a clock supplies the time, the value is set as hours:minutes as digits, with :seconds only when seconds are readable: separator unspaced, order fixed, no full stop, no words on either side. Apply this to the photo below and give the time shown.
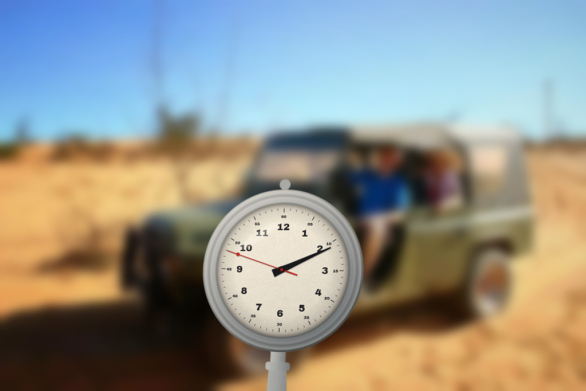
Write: 2:10:48
